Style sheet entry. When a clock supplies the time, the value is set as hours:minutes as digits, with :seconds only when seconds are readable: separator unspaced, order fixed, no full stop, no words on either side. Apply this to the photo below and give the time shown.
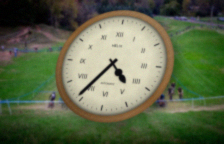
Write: 4:36
